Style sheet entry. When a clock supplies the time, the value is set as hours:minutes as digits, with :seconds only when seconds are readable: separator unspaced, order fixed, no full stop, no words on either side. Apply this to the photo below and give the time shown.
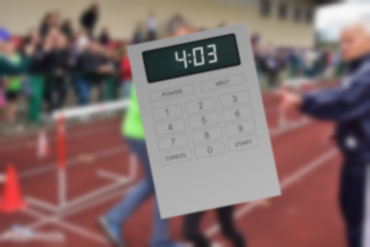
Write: 4:03
